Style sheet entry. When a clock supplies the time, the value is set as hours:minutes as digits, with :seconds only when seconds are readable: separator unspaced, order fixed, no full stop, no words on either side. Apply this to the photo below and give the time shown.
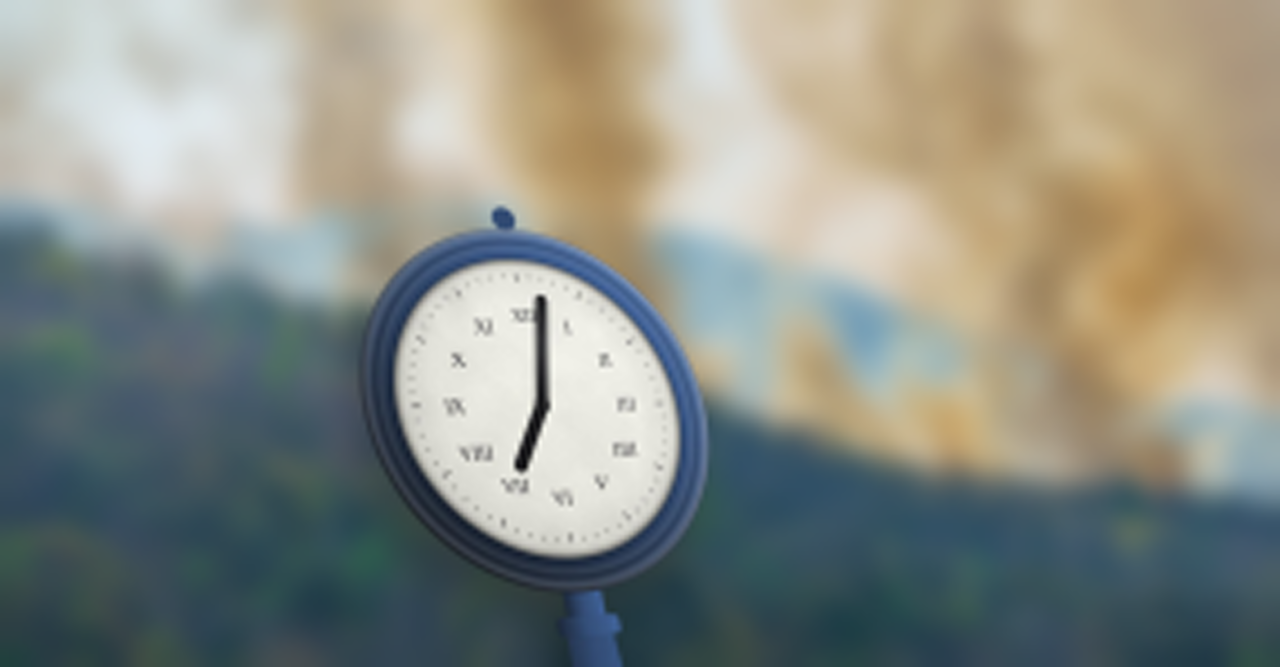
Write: 7:02
